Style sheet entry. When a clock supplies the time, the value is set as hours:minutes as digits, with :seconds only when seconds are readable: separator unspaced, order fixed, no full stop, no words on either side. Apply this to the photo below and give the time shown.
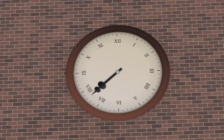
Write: 7:38
